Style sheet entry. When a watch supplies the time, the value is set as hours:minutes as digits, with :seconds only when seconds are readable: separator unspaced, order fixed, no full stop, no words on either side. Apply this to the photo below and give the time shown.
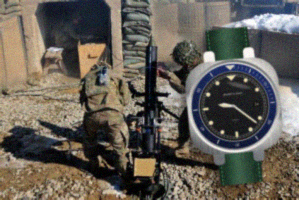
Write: 9:22
